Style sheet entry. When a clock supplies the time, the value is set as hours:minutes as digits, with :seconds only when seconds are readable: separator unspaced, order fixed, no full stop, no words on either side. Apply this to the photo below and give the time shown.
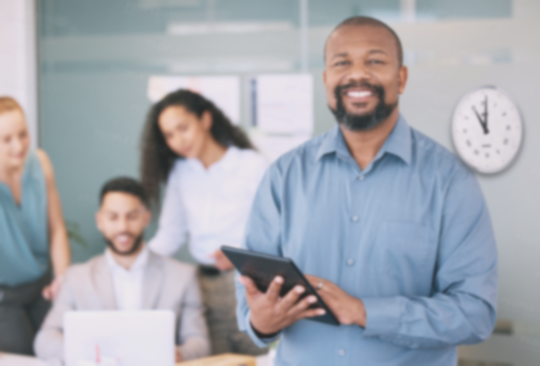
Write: 11:01
